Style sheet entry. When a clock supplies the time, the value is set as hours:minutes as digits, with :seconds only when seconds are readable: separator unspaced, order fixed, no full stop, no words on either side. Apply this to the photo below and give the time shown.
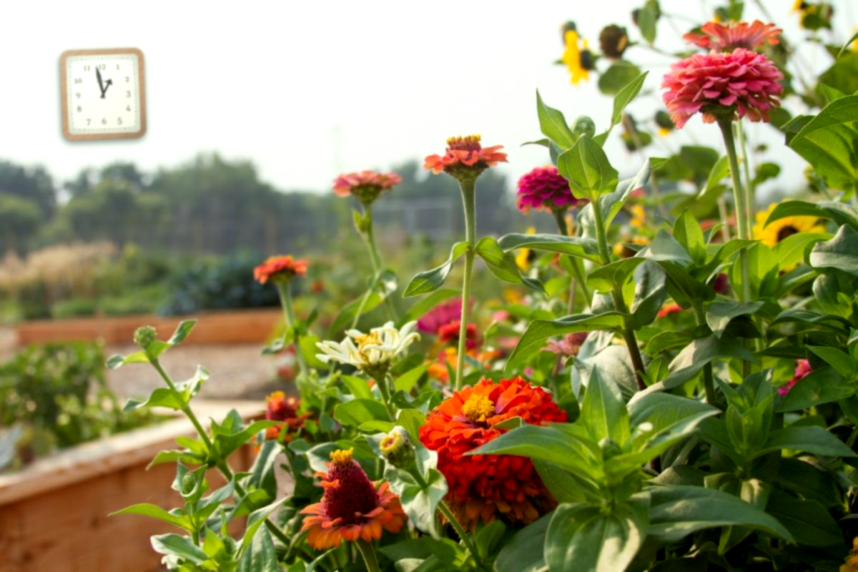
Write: 12:58
